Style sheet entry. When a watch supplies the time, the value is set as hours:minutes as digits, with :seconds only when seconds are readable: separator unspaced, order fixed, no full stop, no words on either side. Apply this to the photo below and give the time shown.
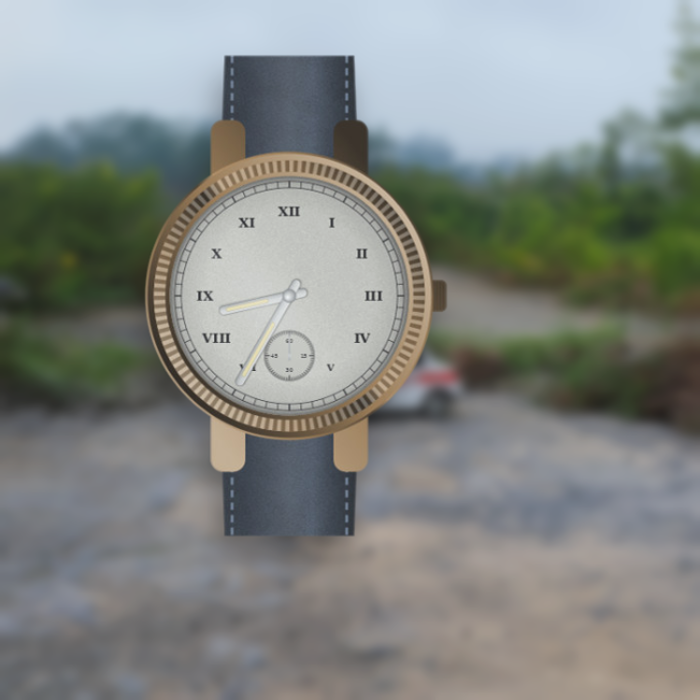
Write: 8:35
